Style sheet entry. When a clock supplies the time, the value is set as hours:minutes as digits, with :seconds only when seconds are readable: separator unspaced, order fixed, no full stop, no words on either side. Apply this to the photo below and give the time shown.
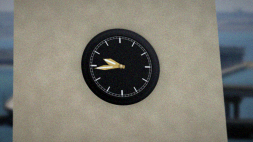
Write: 9:44
